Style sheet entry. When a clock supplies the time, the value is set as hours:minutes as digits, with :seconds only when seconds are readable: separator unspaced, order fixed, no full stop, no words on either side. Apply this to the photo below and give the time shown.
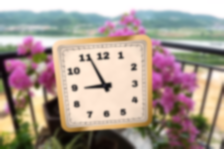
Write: 8:56
